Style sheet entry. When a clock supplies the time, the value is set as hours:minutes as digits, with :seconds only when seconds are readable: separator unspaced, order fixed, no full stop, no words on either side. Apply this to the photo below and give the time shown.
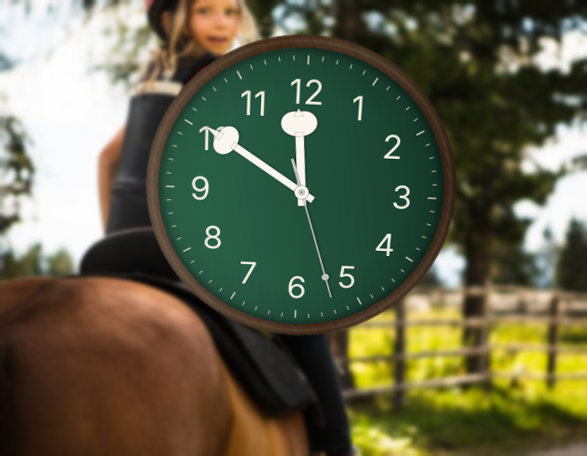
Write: 11:50:27
